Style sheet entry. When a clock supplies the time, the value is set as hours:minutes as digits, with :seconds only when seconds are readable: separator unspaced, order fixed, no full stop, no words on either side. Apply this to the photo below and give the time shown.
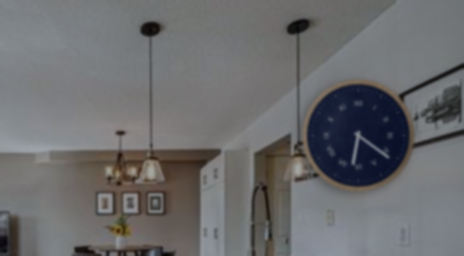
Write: 6:21
